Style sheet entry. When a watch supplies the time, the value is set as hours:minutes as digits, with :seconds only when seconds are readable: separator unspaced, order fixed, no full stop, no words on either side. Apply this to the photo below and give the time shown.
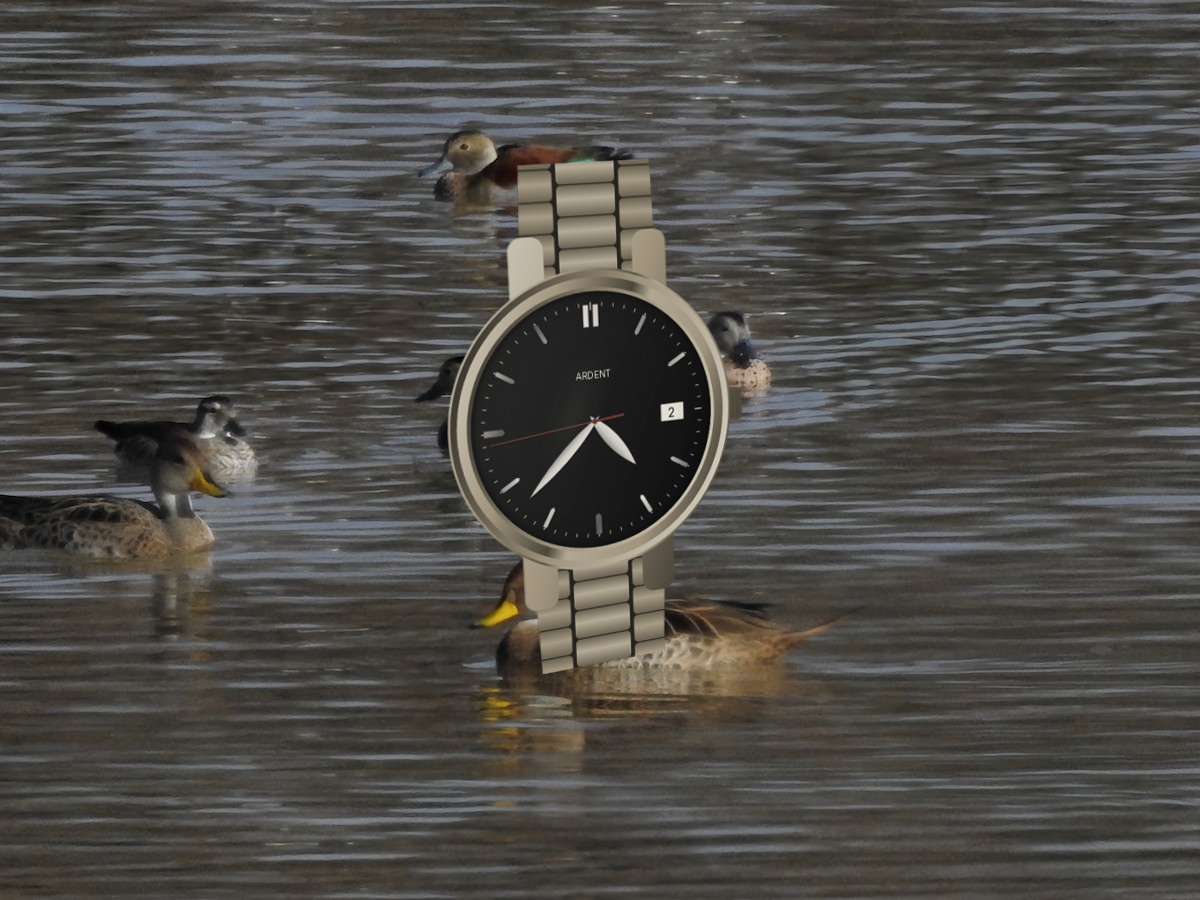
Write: 4:37:44
